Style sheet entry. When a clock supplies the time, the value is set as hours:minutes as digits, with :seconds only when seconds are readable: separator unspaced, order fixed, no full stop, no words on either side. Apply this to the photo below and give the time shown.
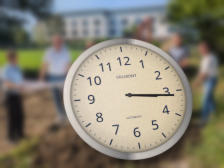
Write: 3:16
